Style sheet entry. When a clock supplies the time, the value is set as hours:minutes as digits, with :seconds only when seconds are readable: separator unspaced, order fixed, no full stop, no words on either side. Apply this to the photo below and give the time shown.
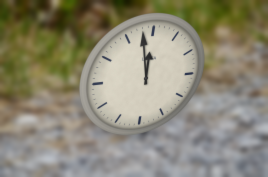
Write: 11:58
